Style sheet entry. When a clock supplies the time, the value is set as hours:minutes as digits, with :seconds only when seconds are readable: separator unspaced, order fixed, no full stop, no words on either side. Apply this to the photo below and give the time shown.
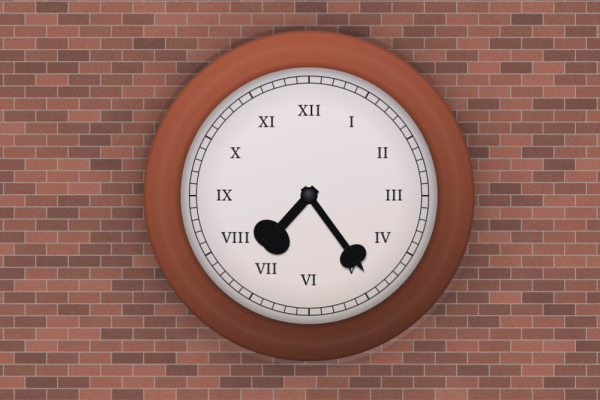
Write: 7:24
